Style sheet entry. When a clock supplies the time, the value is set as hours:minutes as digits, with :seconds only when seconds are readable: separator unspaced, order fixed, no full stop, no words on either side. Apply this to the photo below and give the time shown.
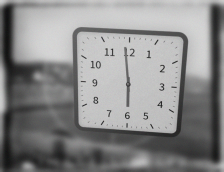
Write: 5:59
